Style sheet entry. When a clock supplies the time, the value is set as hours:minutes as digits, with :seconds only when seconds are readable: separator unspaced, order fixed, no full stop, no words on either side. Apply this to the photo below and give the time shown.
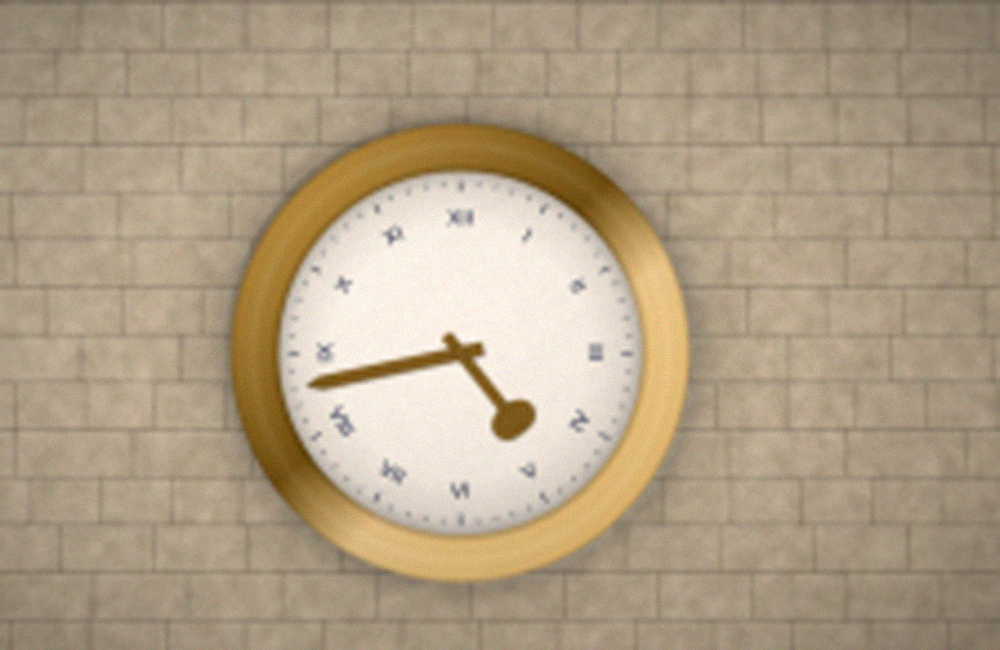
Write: 4:43
